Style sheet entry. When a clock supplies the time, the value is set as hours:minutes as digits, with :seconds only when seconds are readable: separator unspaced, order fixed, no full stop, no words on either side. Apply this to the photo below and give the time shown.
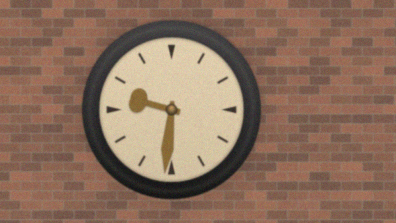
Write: 9:31
